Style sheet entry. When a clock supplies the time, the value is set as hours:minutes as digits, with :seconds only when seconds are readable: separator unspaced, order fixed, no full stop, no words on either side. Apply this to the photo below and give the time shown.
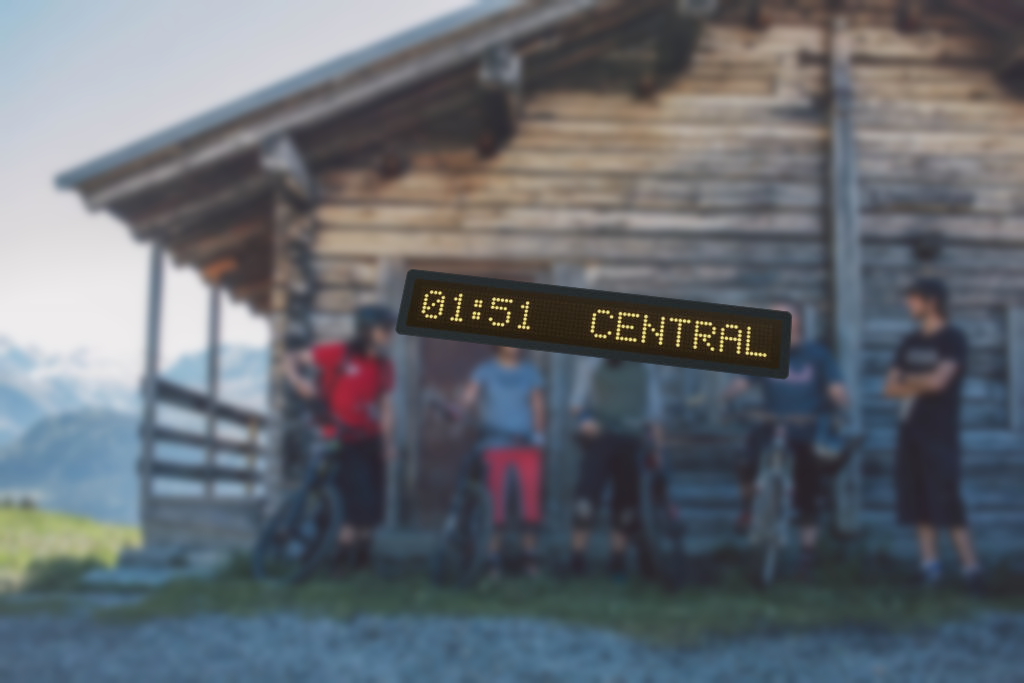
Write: 1:51
